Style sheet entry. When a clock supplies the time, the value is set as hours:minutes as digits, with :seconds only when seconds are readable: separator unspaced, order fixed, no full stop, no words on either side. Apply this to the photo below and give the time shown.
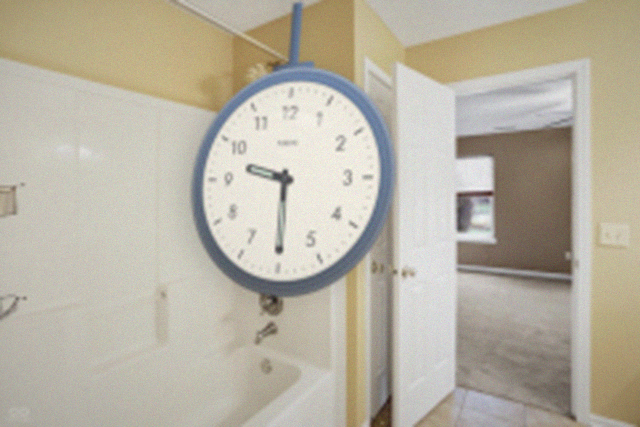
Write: 9:30
